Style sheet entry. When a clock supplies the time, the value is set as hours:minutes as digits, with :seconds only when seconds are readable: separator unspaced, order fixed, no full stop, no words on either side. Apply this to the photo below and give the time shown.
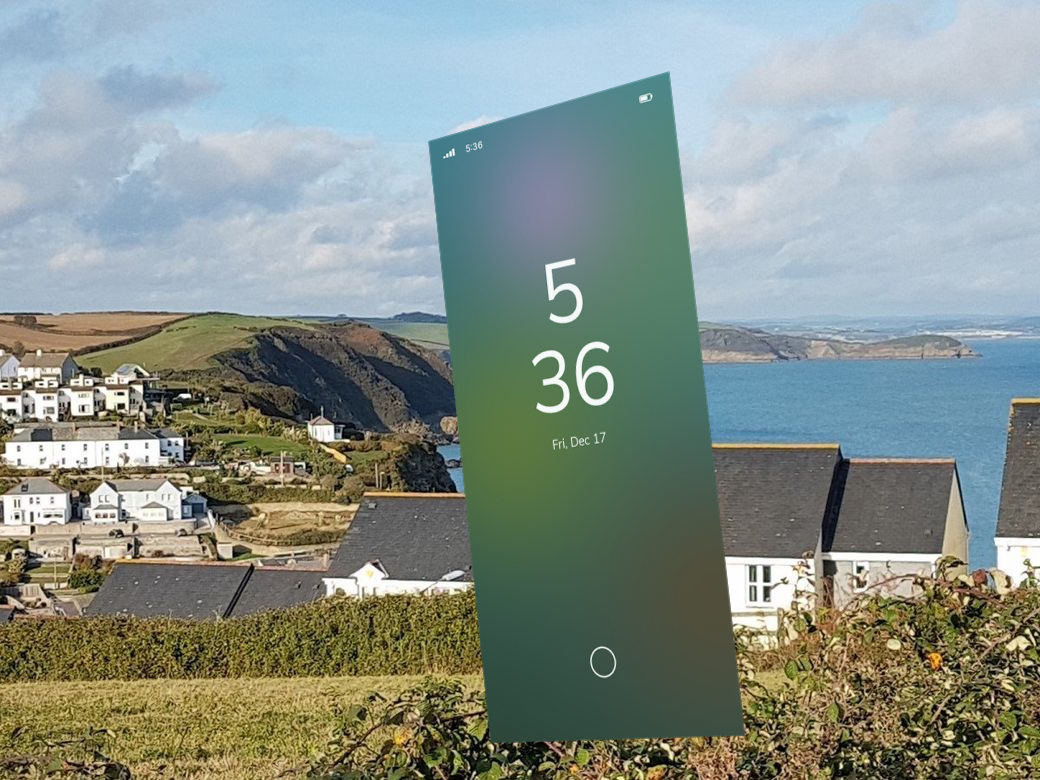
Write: 5:36
